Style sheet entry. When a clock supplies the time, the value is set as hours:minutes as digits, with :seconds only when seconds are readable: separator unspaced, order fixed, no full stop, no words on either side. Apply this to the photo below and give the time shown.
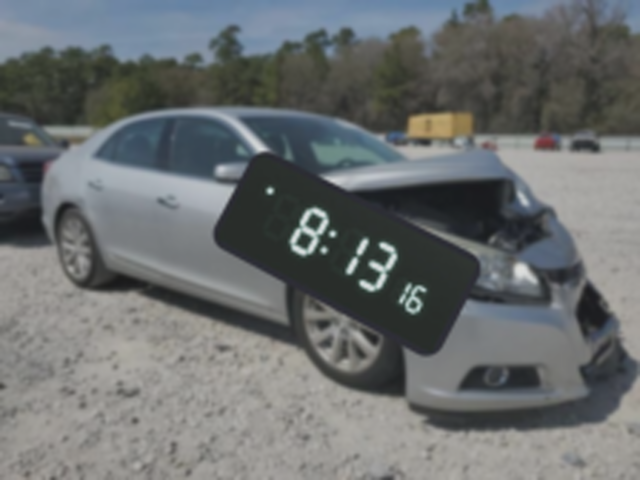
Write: 8:13:16
